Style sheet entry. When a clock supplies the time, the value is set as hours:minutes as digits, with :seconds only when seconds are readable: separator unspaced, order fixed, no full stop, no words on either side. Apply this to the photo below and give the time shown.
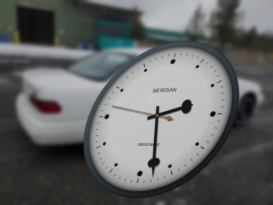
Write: 2:27:47
